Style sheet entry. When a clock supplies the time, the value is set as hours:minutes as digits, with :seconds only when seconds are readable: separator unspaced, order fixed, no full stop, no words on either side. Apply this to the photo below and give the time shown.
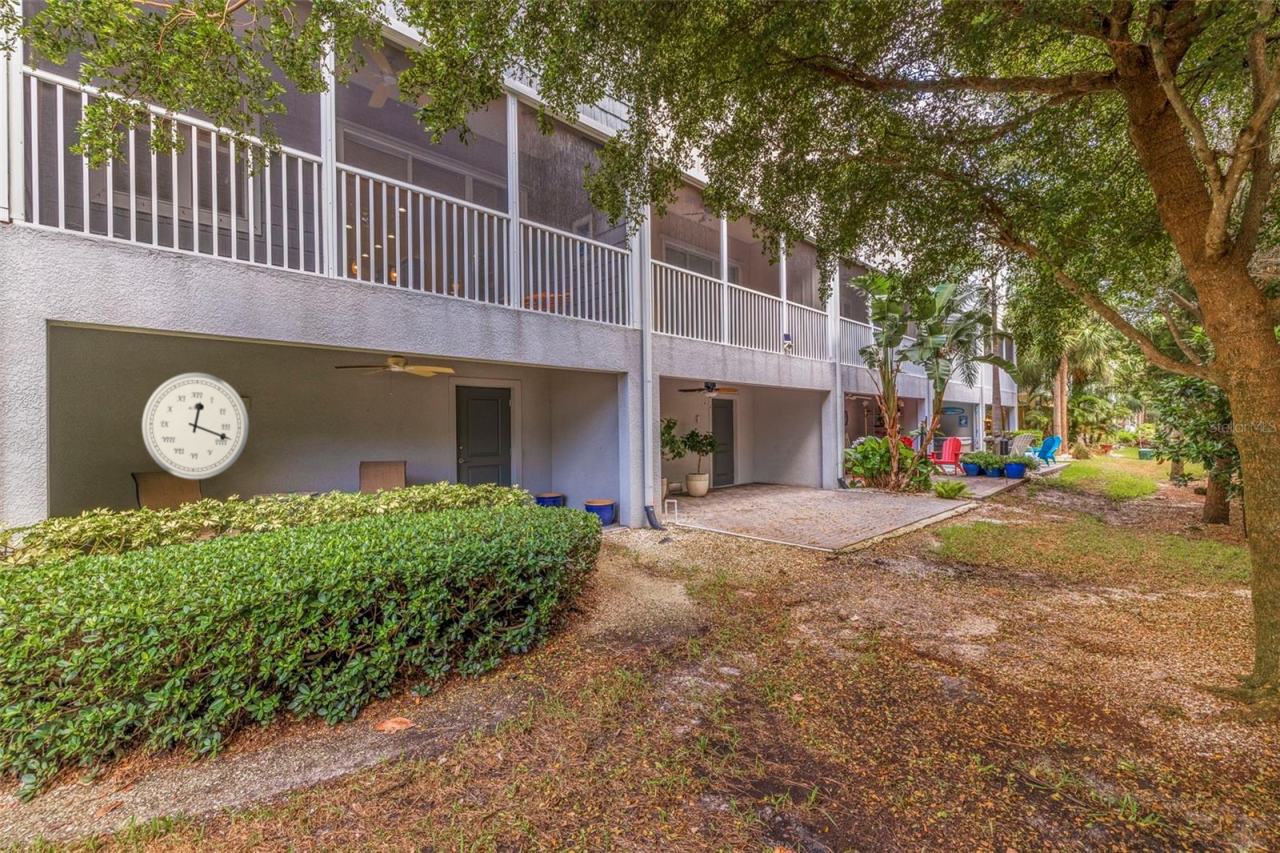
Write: 12:18
